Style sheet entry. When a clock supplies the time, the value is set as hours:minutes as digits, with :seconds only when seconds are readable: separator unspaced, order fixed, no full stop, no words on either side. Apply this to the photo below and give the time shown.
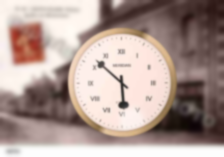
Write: 5:52
